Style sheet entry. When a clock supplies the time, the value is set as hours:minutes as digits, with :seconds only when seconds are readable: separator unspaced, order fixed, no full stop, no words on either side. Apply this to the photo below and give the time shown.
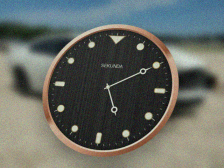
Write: 5:10
